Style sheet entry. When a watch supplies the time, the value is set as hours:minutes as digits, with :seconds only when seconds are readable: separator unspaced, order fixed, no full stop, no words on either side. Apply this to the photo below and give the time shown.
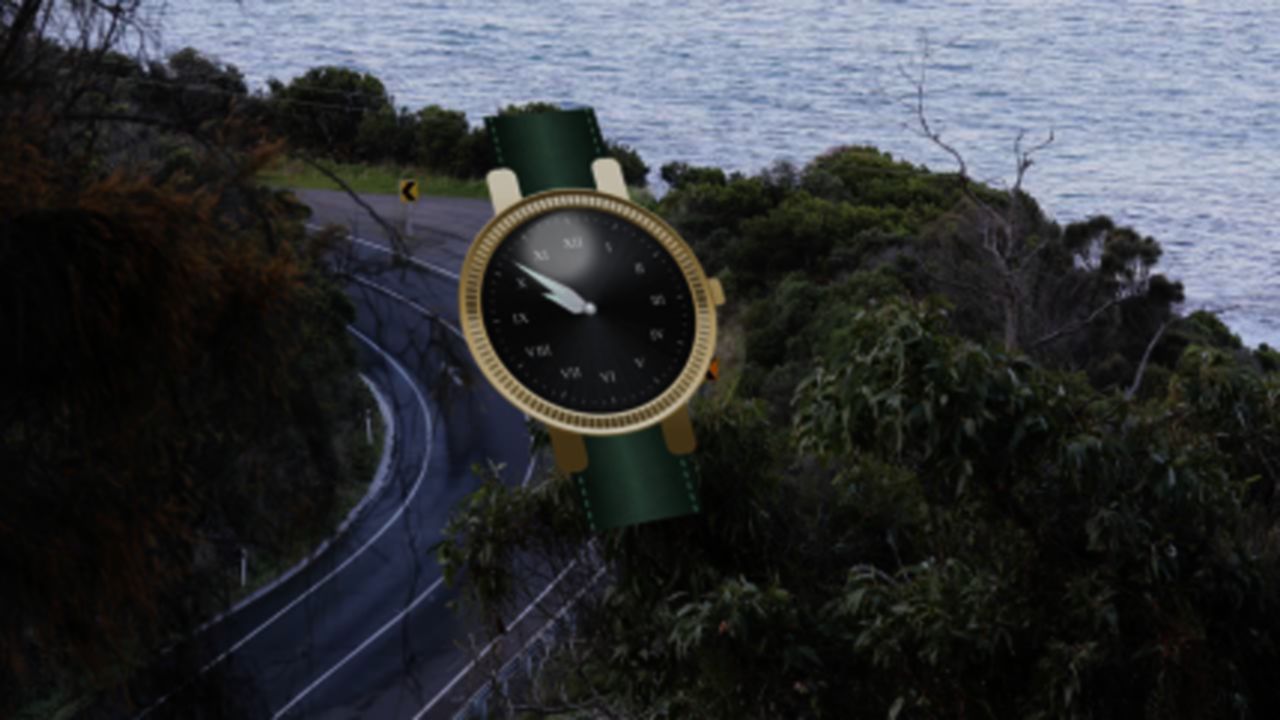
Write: 9:52
